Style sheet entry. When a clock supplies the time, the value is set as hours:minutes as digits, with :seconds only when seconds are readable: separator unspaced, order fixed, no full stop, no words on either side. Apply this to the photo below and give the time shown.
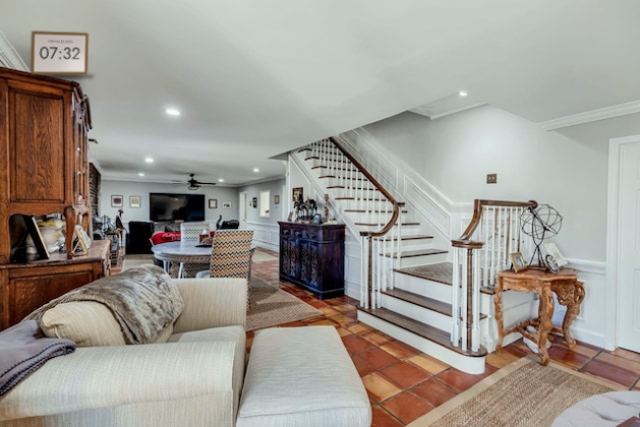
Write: 7:32
